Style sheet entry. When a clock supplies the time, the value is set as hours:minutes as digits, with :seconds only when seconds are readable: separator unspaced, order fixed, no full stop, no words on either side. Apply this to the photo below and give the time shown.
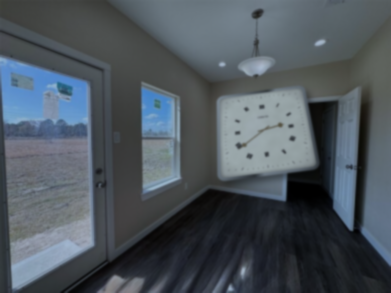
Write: 2:39
